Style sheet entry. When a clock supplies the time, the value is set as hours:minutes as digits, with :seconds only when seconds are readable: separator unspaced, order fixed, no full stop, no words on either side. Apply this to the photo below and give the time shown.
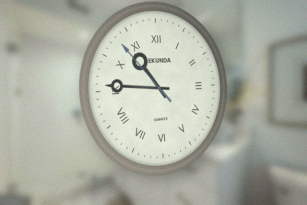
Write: 10:45:53
